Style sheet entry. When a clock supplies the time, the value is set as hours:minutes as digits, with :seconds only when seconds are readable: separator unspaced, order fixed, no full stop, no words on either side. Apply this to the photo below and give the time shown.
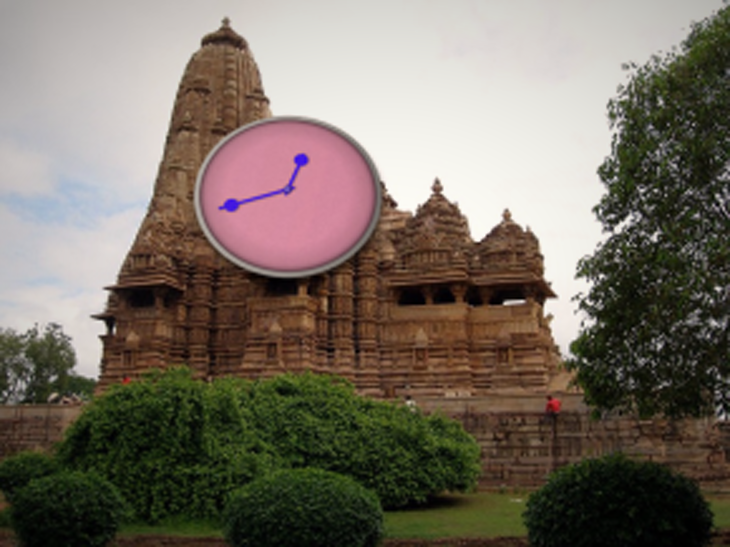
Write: 12:42
